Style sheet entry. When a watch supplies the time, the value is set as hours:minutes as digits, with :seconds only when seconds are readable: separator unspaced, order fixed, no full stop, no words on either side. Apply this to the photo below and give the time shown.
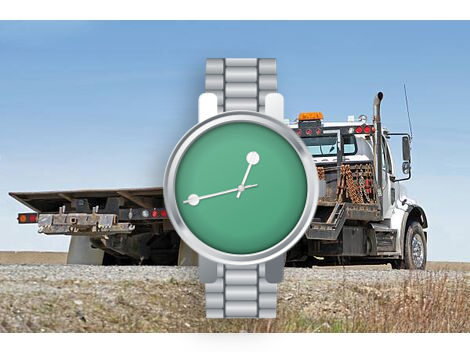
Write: 12:42:43
